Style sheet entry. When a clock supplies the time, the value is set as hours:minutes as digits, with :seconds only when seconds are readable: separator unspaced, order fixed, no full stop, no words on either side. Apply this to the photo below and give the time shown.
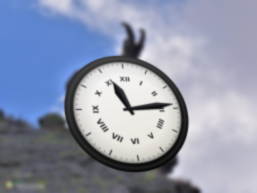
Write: 11:14
